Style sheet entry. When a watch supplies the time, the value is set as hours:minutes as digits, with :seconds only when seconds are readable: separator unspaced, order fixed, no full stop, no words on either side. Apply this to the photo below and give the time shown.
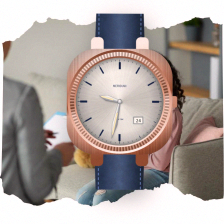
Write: 9:32
